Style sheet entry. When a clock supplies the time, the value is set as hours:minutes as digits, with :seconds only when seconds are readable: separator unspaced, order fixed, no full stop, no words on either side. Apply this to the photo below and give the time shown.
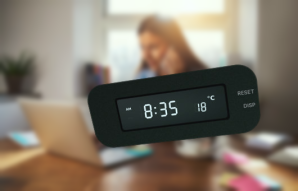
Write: 8:35
